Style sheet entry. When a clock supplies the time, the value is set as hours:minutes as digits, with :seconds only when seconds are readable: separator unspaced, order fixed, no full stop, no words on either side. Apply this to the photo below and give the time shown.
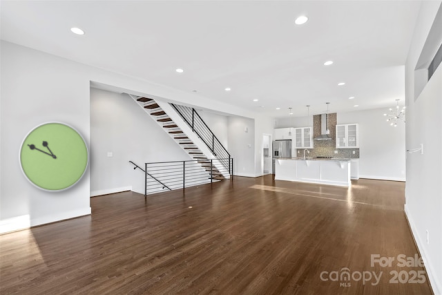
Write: 10:49
